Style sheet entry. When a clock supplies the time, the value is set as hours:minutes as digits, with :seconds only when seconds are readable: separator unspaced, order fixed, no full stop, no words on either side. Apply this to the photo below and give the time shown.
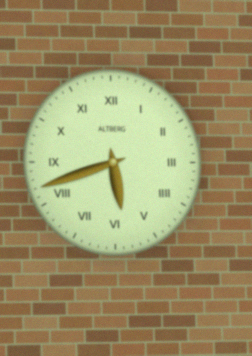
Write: 5:42
